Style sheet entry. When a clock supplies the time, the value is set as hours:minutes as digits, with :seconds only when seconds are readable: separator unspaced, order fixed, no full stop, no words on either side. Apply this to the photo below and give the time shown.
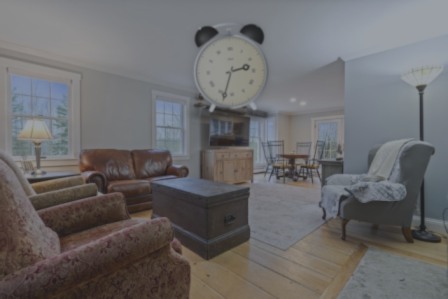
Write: 2:33
